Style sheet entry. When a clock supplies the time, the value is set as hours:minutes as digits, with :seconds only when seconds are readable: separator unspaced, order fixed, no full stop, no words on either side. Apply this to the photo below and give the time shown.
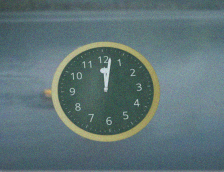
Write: 12:02
